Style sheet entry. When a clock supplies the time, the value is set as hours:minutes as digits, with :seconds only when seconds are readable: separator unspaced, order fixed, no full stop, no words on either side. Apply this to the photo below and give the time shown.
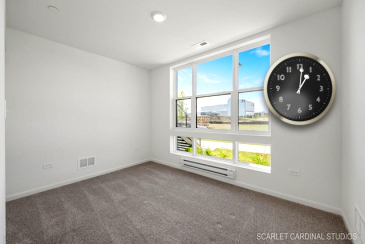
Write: 1:01
